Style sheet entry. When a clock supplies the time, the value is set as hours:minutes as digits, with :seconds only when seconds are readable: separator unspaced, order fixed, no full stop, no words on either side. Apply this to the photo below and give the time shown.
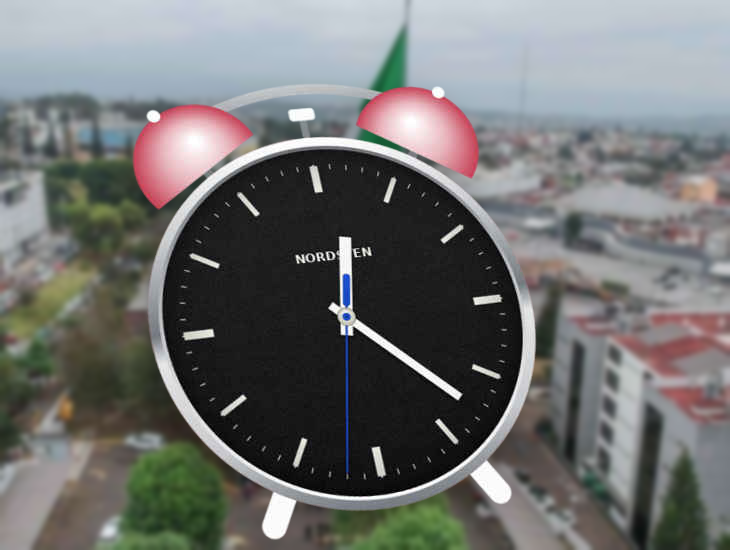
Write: 12:22:32
